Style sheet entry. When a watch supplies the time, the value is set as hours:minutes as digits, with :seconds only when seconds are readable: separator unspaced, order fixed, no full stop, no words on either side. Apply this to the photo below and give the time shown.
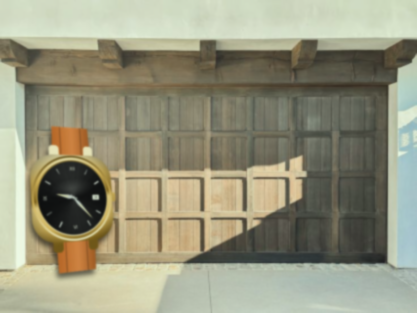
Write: 9:23
